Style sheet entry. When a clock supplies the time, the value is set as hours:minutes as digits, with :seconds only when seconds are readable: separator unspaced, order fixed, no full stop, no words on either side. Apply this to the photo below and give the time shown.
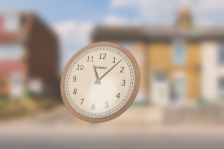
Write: 11:07
